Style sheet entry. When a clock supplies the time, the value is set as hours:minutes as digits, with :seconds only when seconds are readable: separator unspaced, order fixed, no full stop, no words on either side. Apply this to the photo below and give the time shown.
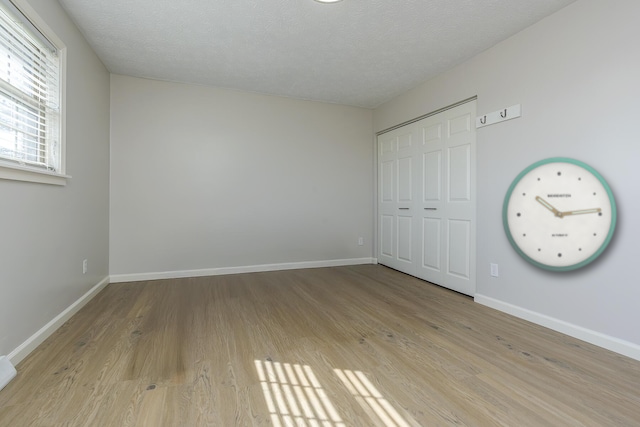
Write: 10:14
